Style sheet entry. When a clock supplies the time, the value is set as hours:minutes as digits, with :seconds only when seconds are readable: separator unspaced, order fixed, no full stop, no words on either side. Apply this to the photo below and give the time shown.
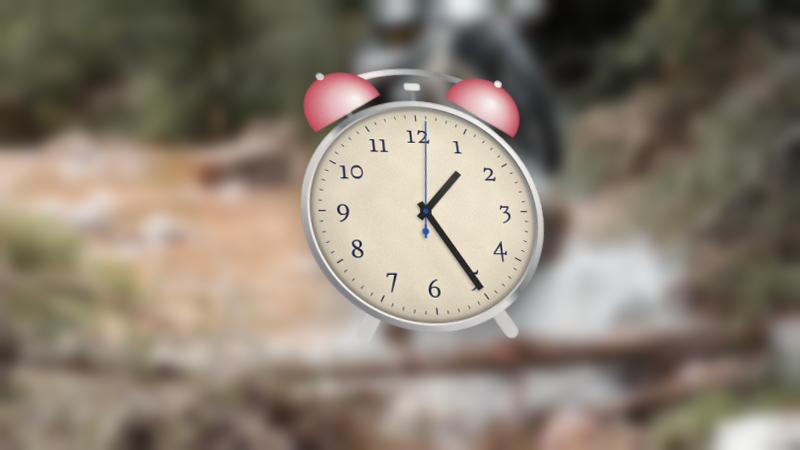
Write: 1:25:01
